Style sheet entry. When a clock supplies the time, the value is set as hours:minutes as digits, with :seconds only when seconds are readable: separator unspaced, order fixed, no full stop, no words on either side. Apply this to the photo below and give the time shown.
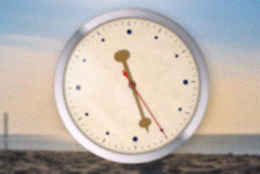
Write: 11:27:25
